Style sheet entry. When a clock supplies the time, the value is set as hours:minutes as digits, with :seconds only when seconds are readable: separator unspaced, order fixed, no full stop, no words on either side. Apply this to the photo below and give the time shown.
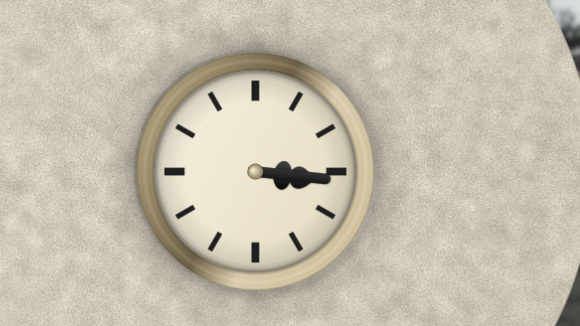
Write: 3:16
